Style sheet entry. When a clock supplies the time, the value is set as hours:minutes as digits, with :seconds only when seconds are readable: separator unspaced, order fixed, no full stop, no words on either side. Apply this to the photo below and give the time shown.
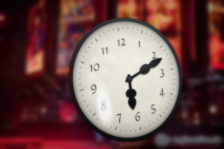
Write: 6:12
